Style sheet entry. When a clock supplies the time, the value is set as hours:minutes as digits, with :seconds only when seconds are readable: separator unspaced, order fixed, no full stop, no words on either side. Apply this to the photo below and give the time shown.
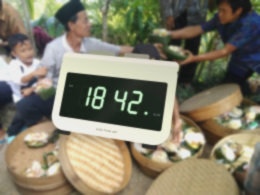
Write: 18:42
